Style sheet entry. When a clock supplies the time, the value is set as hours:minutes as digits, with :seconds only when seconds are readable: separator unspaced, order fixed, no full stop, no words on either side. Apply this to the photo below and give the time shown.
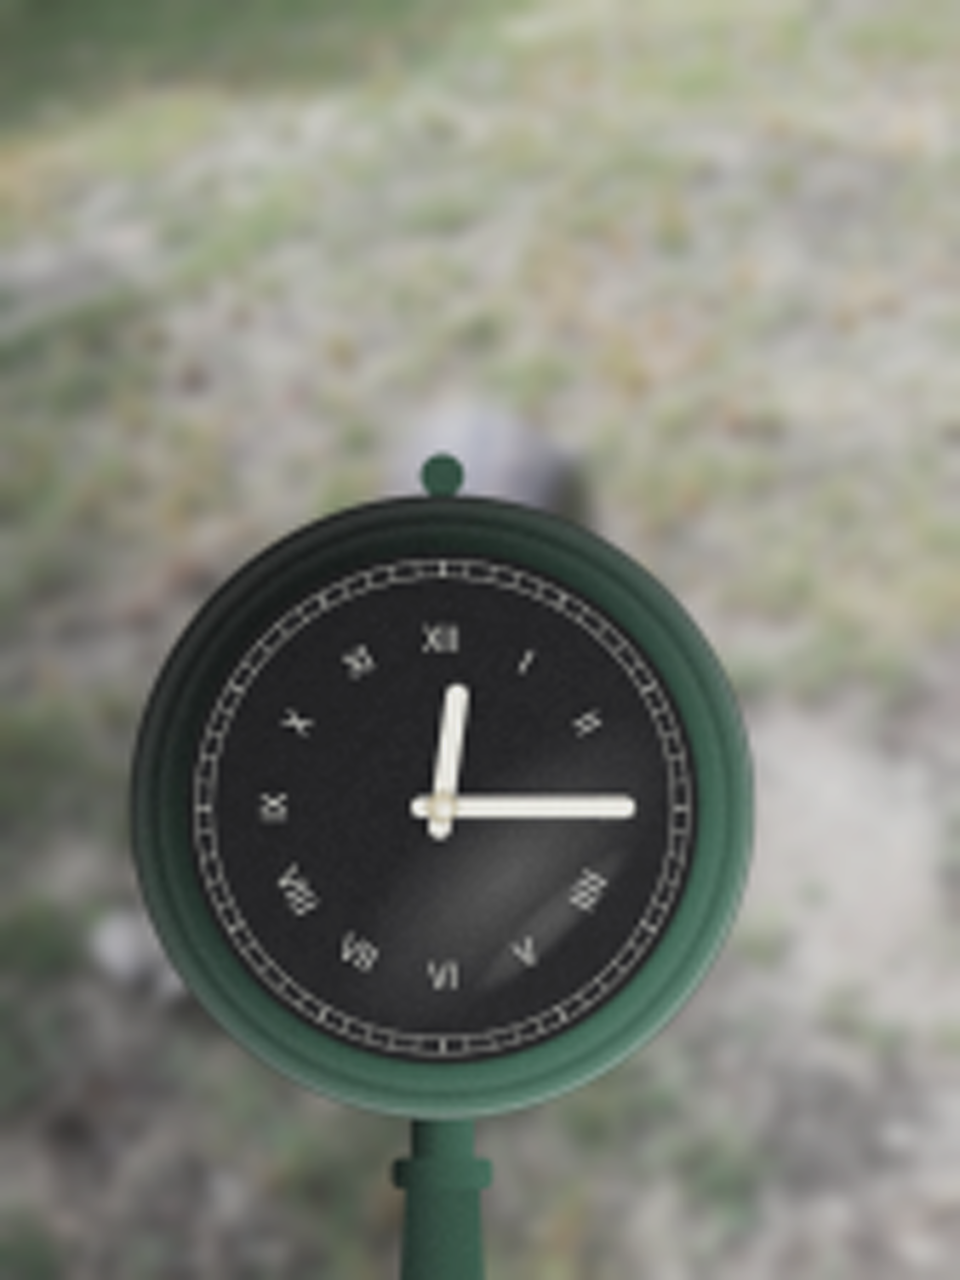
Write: 12:15
